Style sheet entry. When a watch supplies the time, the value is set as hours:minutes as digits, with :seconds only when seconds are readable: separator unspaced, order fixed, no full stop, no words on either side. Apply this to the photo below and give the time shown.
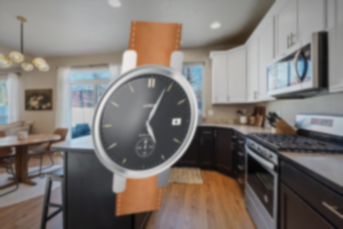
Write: 5:04
